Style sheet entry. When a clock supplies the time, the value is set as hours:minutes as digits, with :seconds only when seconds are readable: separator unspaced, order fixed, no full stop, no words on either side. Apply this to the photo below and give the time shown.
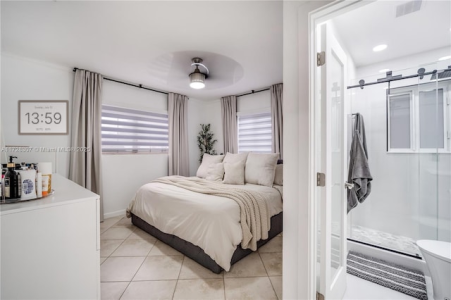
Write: 13:59
